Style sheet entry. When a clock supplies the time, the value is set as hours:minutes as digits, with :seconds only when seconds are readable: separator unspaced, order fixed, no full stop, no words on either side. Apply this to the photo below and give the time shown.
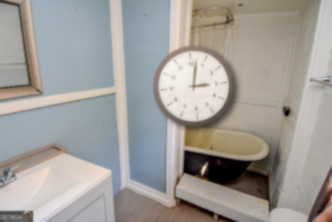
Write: 3:02
